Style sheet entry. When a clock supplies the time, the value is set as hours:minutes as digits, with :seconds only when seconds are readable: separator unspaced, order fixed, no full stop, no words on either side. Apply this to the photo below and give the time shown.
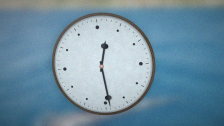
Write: 12:29
